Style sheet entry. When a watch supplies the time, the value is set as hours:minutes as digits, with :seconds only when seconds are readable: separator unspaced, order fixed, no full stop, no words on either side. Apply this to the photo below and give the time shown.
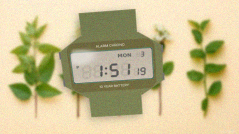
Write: 1:51:19
